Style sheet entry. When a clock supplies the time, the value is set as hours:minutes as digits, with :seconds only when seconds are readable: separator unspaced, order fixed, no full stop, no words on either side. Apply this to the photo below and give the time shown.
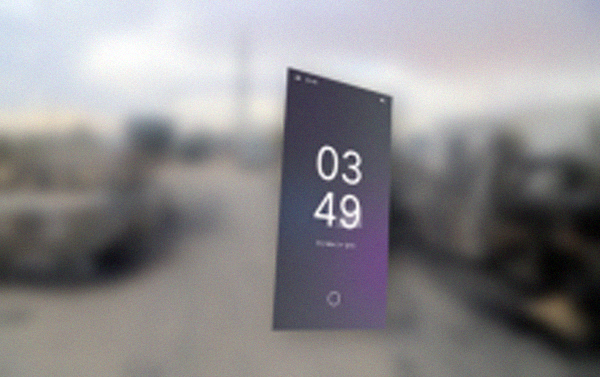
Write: 3:49
